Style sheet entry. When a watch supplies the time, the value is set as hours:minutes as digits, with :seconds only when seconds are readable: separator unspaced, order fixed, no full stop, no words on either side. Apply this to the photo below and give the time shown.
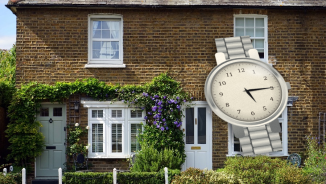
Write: 5:15
